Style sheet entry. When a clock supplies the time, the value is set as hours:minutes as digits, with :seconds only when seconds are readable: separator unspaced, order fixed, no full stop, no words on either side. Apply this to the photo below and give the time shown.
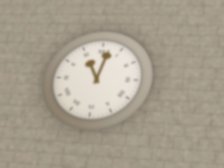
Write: 11:02
